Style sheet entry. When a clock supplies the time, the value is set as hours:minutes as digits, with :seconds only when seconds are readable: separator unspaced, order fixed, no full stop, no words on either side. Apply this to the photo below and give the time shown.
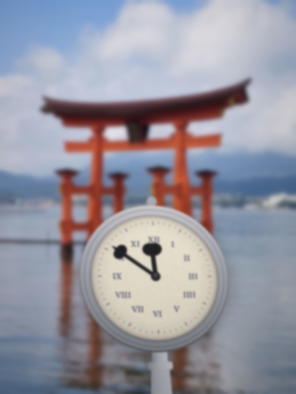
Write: 11:51
